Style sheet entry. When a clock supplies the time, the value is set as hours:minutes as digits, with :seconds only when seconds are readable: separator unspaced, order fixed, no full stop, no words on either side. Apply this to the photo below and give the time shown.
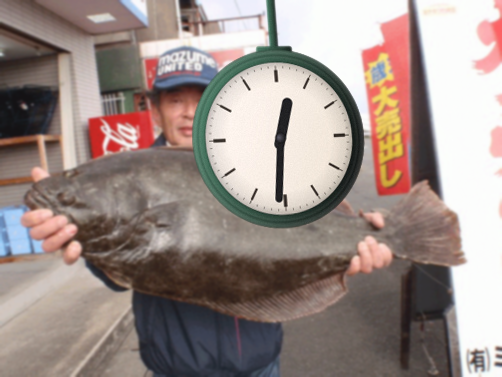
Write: 12:31
